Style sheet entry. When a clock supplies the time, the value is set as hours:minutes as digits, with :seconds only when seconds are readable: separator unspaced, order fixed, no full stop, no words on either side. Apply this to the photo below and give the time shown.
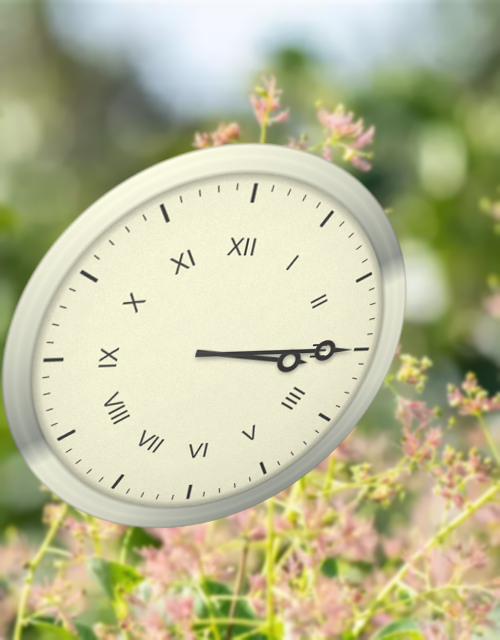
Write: 3:15
